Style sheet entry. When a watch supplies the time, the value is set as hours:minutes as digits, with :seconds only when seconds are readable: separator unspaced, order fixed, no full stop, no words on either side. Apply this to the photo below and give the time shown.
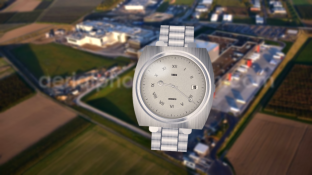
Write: 9:21
